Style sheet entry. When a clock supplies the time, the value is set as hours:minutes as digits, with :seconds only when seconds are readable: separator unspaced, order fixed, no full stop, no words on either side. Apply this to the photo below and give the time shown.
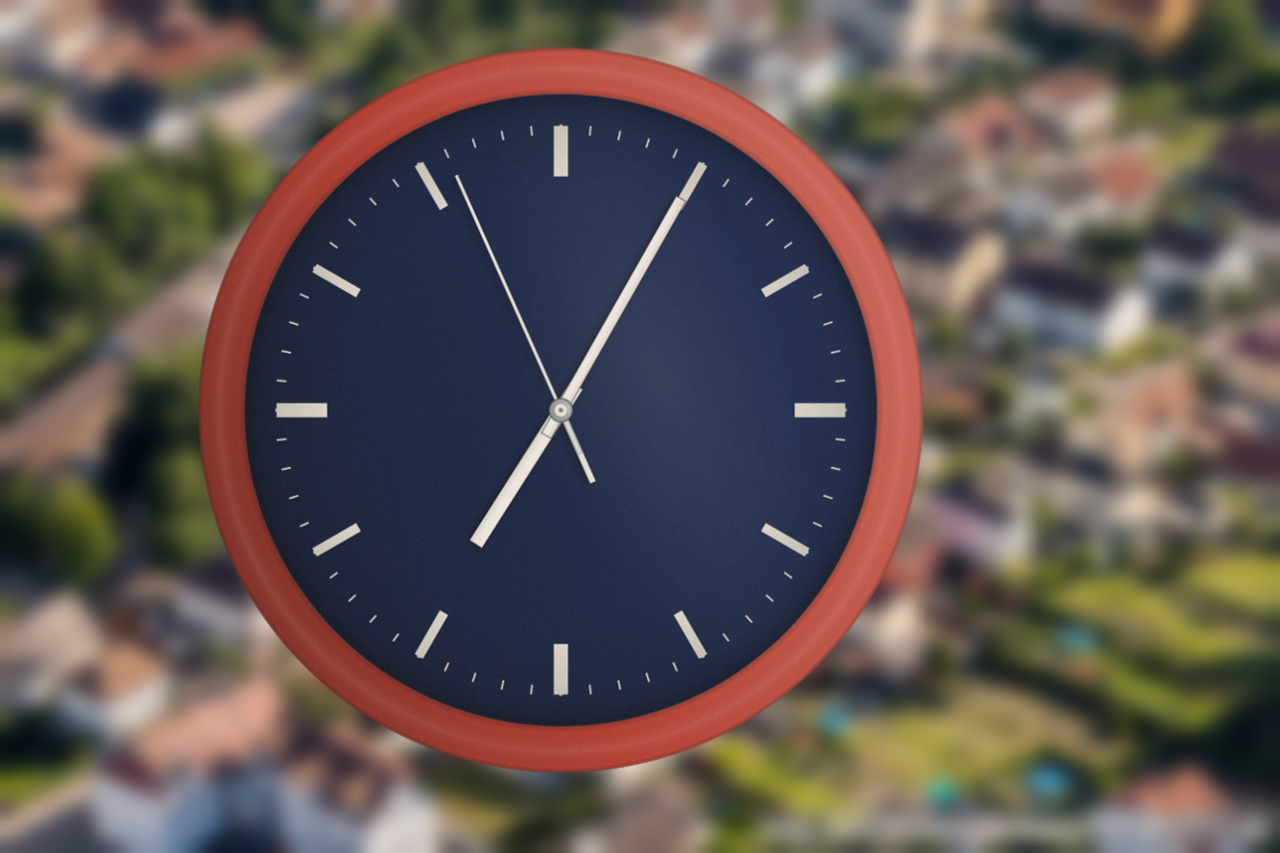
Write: 7:04:56
